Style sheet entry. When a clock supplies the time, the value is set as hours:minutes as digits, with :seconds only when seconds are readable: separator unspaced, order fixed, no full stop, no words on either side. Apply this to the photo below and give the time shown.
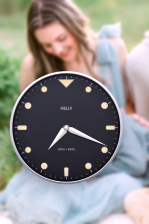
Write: 7:19
